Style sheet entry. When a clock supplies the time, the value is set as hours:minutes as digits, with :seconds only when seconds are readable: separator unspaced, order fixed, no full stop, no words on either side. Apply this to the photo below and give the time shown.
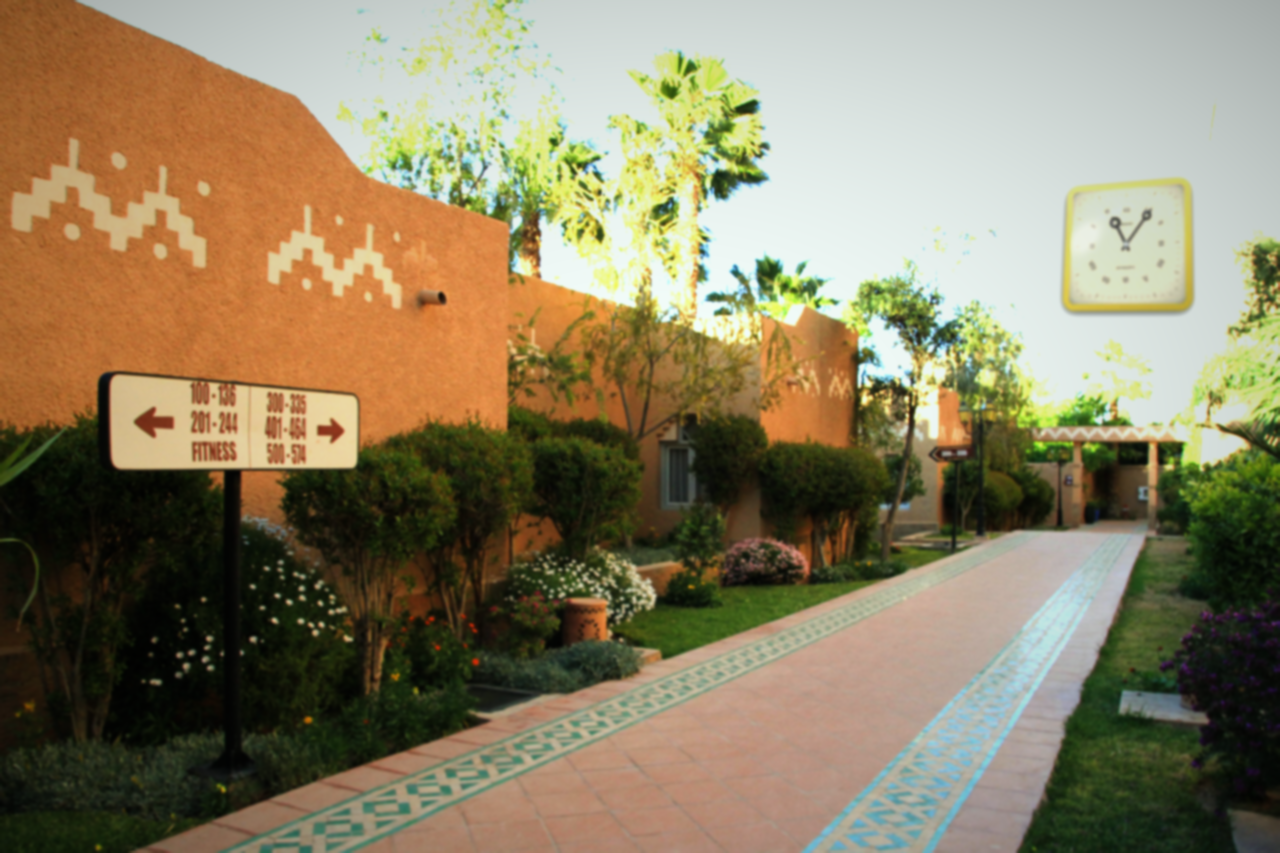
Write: 11:06
